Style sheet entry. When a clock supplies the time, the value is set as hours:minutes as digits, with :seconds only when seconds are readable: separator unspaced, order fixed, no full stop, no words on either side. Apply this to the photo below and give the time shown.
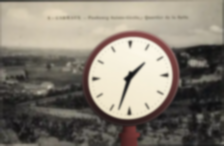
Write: 1:33
